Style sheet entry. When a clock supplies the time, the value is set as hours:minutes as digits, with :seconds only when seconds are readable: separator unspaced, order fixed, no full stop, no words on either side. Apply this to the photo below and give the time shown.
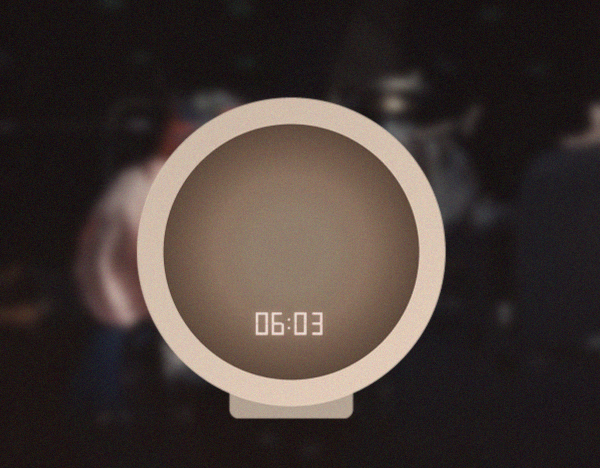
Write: 6:03
